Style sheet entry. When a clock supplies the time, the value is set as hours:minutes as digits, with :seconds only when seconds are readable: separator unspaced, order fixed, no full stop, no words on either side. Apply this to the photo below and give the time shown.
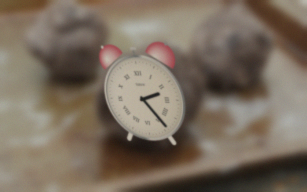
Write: 2:24
